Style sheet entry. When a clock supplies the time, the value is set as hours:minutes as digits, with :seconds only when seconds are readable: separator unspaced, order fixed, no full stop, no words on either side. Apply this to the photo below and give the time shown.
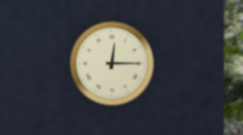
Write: 12:15
